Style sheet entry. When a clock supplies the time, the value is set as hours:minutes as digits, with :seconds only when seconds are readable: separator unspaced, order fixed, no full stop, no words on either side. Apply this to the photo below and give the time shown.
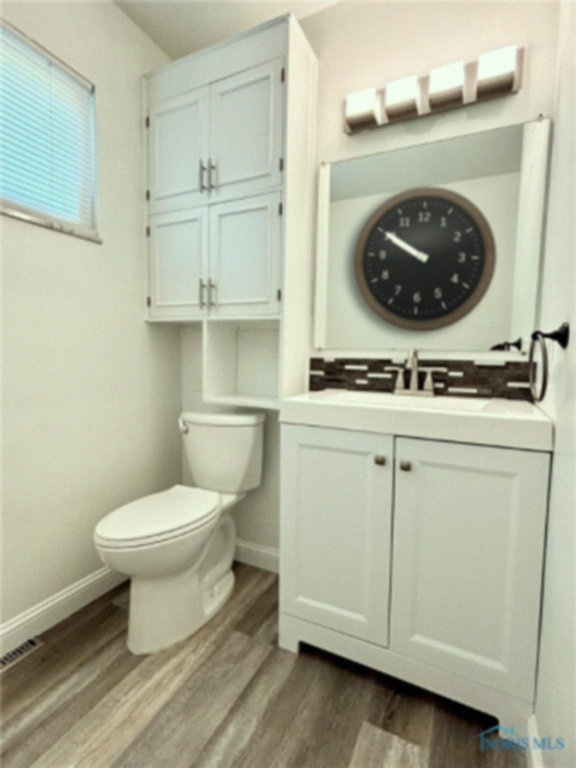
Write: 9:50
